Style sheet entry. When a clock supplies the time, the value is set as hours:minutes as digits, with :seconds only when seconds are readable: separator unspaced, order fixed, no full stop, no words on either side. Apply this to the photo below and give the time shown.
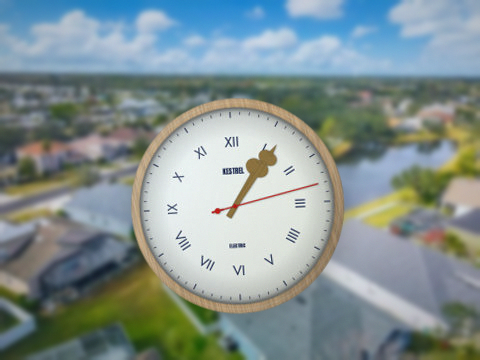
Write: 1:06:13
